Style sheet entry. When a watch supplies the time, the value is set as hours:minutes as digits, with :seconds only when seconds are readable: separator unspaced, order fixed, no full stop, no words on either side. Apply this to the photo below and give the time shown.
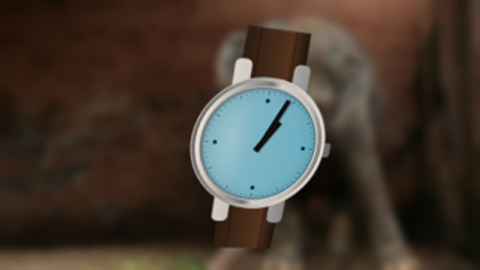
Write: 1:04
